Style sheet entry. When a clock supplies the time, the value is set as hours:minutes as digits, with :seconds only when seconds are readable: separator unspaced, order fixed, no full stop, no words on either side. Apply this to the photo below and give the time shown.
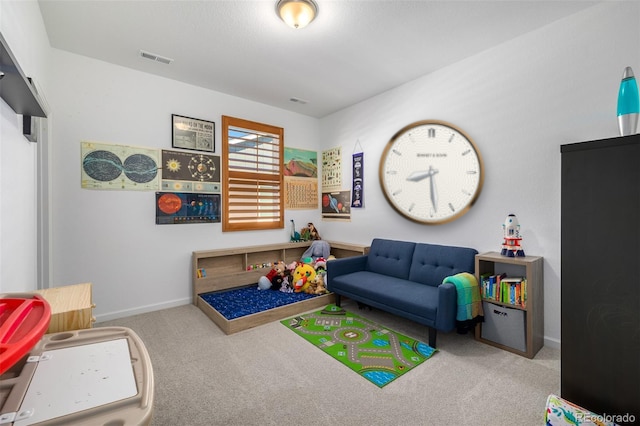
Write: 8:29
